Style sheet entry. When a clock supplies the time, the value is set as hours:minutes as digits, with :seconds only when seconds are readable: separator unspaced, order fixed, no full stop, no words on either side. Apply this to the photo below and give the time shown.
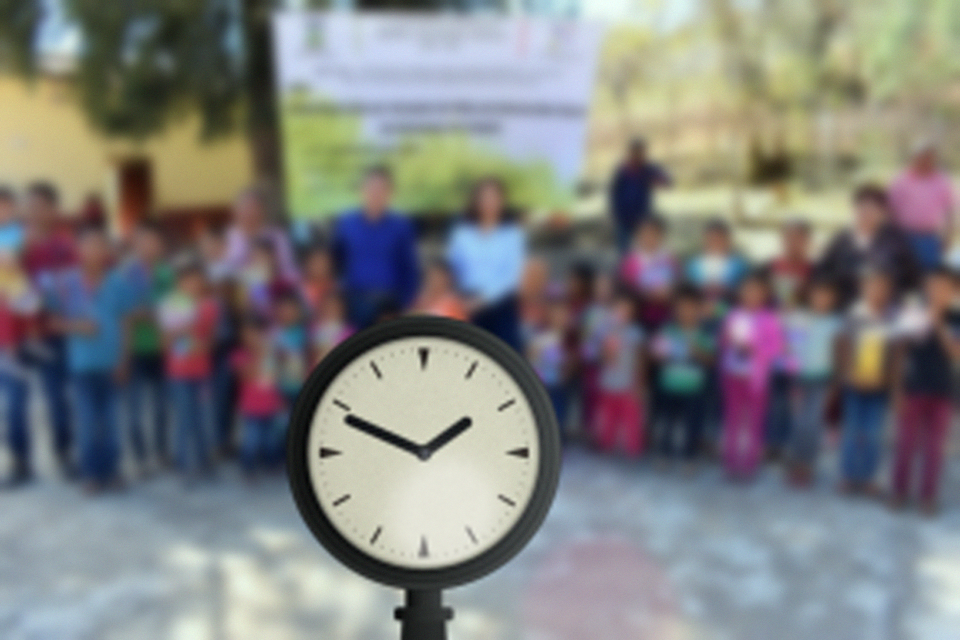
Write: 1:49
